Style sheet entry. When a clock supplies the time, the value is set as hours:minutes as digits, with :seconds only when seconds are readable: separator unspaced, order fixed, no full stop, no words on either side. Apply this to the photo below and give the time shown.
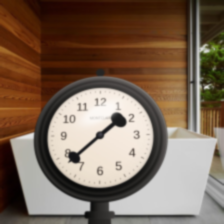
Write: 1:38
